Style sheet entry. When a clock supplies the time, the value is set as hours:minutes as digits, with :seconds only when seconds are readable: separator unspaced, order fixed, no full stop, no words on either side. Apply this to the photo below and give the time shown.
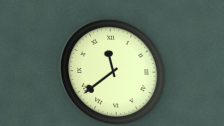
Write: 11:39
